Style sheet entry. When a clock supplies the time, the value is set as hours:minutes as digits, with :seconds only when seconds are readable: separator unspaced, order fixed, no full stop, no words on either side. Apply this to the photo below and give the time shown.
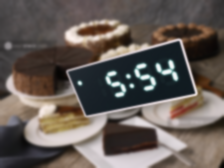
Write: 5:54
